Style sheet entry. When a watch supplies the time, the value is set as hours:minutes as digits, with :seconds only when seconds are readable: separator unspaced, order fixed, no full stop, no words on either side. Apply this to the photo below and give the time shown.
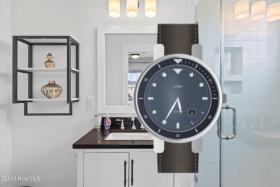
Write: 5:35
